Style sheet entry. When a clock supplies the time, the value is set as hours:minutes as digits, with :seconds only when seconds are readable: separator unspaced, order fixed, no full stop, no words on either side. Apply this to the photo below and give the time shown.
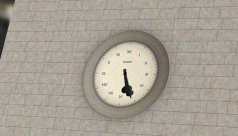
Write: 5:26
